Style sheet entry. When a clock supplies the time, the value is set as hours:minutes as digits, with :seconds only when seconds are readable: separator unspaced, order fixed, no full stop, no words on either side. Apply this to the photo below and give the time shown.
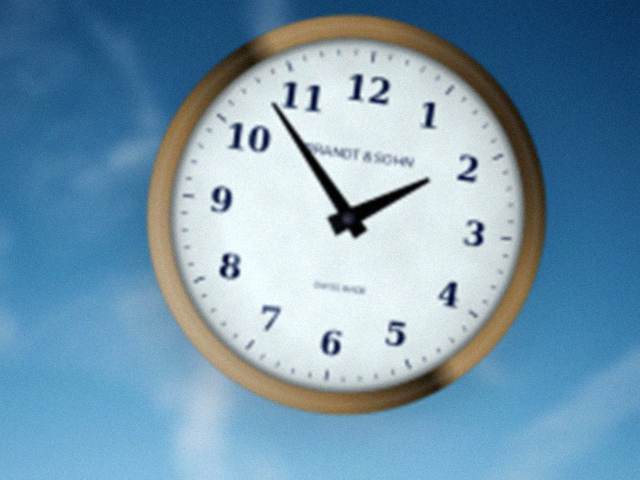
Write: 1:53
